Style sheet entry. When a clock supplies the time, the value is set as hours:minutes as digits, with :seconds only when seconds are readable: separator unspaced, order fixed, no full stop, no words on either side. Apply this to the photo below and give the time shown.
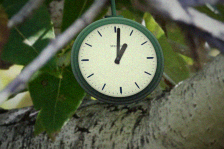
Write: 1:01
